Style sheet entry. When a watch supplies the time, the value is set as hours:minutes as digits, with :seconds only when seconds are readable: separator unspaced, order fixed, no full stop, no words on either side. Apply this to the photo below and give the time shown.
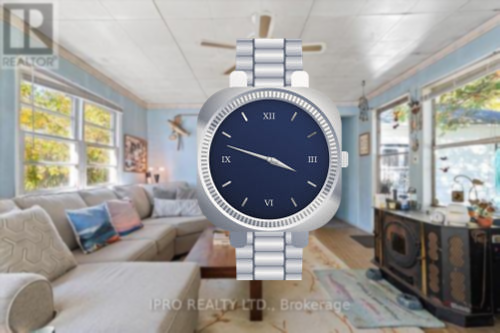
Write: 3:48
